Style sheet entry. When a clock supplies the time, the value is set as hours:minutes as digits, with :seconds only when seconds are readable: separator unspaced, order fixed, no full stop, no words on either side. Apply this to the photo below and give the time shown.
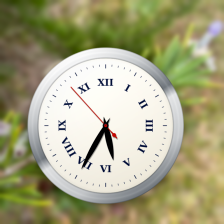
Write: 5:34:53
